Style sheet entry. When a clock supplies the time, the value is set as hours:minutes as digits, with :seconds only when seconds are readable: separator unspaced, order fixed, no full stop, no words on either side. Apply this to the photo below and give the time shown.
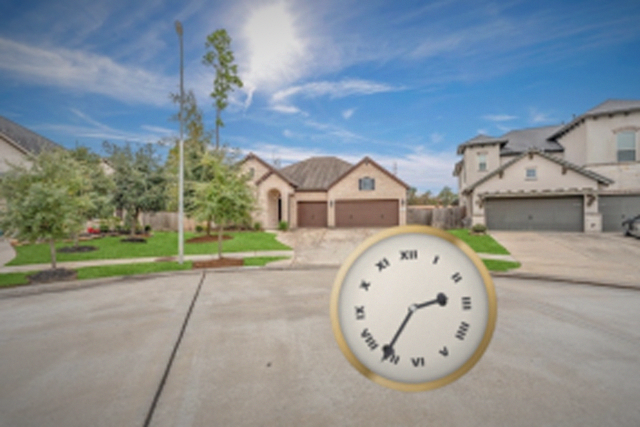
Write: 2:36
